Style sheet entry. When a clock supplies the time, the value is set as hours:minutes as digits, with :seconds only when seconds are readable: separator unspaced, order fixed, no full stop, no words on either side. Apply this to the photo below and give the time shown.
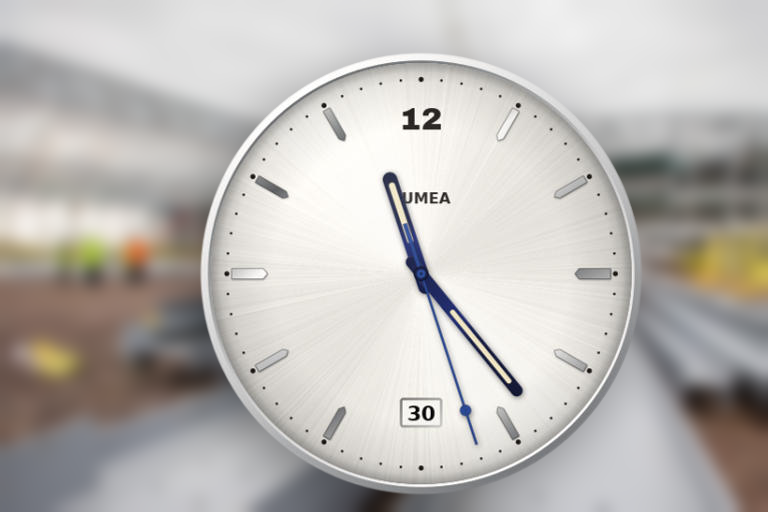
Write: 11:23:27
